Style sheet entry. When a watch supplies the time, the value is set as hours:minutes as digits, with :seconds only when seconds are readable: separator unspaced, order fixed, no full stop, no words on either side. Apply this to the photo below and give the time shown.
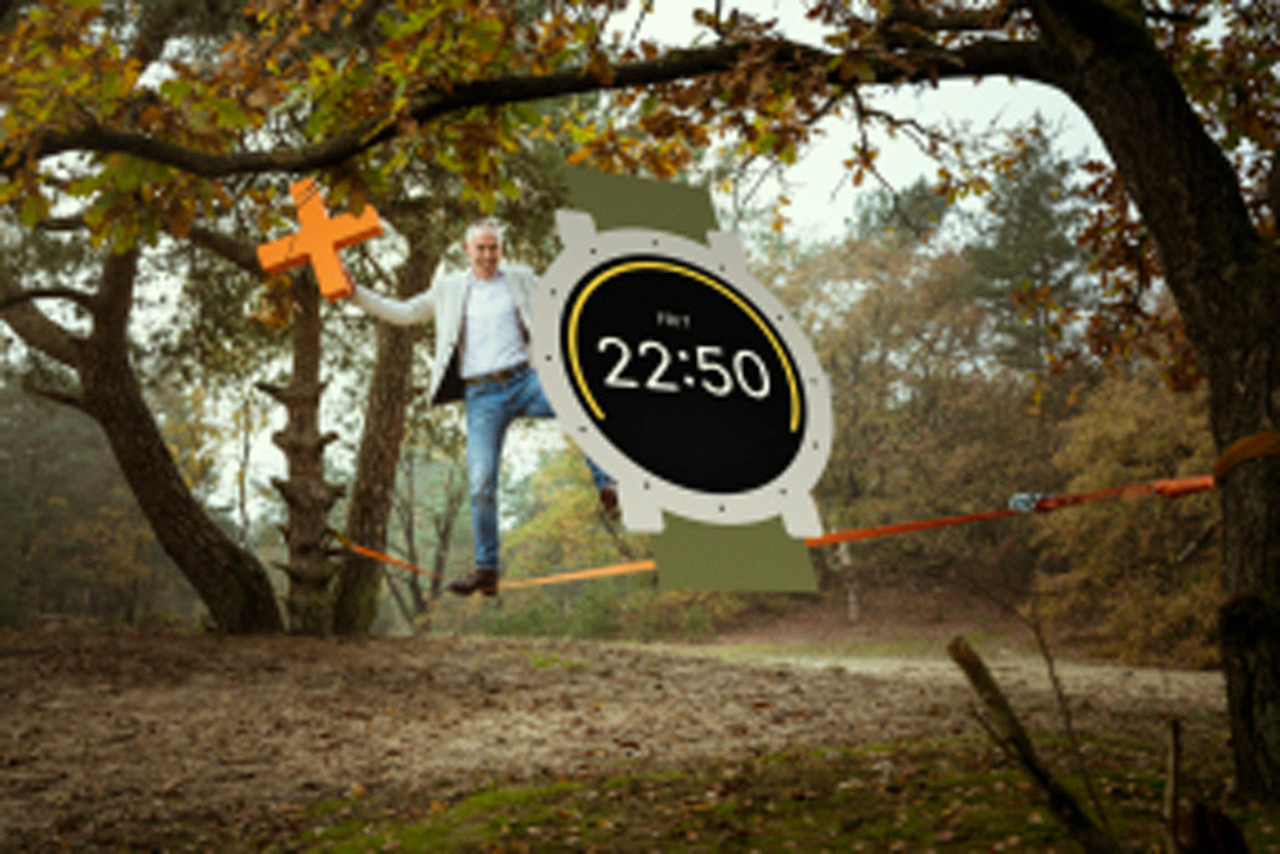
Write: 22:50
